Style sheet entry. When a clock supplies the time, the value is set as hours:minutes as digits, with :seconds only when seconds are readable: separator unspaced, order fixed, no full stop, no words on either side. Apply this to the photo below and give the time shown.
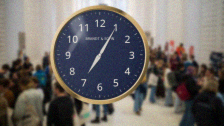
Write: 7:05
